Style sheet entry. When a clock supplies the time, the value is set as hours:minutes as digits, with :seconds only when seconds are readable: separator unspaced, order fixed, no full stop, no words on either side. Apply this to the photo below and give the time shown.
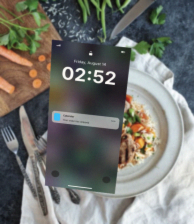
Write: 2:52
